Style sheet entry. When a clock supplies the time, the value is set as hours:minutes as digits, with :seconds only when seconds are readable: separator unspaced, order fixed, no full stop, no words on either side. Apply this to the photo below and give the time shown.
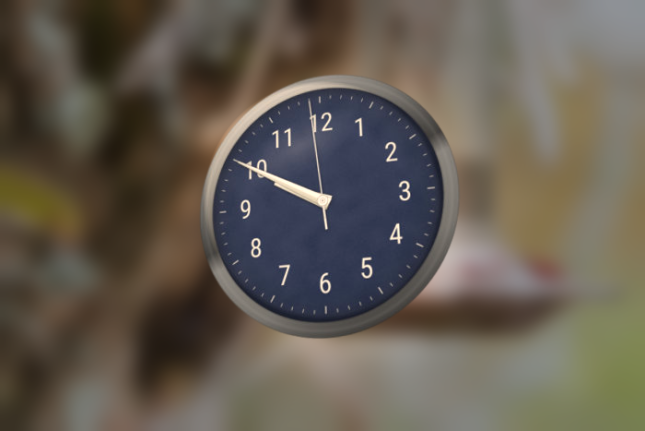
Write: 9:49:59
